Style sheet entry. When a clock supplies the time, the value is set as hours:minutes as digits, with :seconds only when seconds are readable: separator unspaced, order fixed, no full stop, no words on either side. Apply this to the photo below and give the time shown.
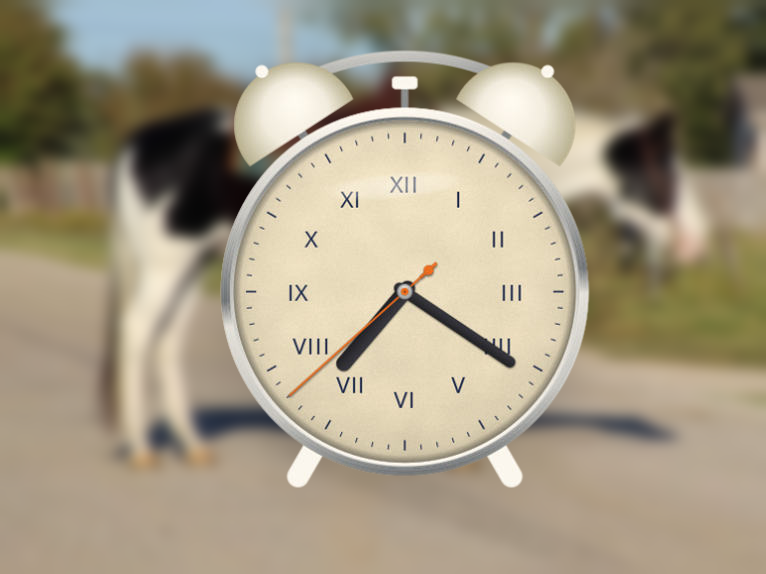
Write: 7:20:38
